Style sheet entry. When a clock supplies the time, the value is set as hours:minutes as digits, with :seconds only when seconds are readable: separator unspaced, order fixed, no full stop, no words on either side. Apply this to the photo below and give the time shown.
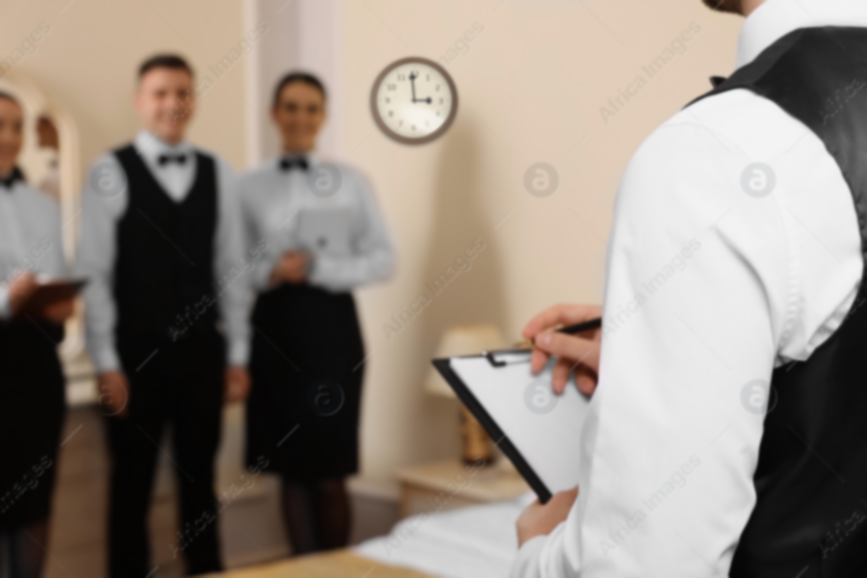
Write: 2:59
